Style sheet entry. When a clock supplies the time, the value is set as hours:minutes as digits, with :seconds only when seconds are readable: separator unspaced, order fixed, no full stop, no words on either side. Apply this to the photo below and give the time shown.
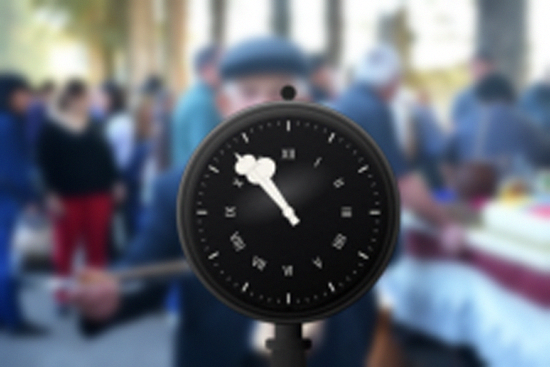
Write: 10:53
